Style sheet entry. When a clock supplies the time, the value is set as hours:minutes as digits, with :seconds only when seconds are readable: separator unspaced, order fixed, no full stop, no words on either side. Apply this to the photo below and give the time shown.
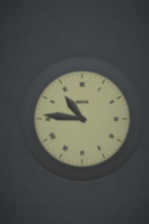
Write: 10:46
